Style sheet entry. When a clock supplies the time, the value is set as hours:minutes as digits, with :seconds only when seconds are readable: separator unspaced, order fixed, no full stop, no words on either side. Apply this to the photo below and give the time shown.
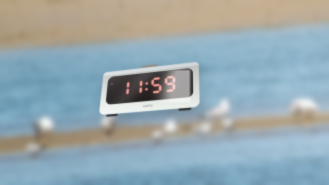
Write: 11:59
